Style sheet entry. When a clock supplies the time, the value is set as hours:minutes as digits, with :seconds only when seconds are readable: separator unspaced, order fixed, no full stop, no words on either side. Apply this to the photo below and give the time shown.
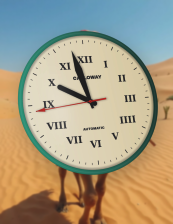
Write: 9:57:44
